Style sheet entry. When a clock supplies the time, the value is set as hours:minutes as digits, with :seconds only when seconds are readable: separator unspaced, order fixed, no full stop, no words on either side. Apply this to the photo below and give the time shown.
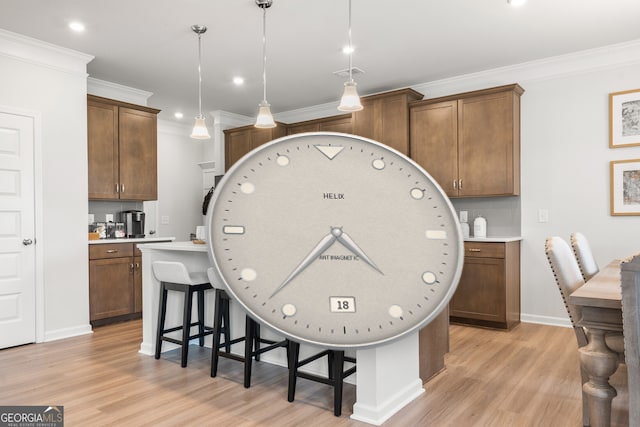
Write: 4:37
